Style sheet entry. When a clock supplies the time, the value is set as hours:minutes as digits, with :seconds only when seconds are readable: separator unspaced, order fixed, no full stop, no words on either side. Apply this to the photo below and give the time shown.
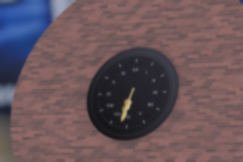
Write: 6:32
